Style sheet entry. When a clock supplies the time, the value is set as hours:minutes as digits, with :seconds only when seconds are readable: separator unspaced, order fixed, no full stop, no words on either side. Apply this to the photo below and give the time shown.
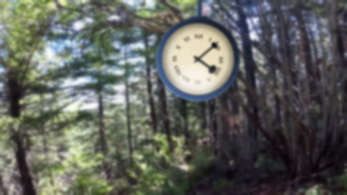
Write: 4:08
